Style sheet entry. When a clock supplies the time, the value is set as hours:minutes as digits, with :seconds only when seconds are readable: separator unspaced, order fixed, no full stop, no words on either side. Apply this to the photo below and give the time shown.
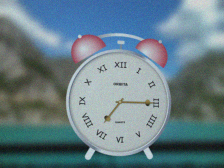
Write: 7:15
